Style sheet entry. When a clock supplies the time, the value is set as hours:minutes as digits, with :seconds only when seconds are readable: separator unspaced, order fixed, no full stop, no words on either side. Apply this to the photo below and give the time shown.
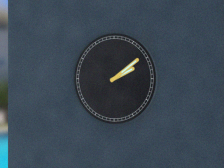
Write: 2:09
